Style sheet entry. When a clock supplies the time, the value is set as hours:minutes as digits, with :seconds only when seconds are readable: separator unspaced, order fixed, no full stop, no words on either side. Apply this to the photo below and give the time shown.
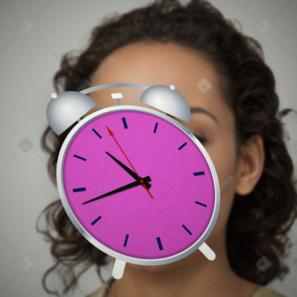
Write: 10:42:57
